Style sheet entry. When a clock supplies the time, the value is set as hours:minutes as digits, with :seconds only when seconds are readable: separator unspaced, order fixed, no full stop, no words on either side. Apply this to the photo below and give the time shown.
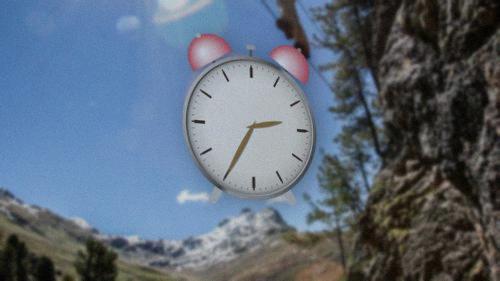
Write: 2:35
